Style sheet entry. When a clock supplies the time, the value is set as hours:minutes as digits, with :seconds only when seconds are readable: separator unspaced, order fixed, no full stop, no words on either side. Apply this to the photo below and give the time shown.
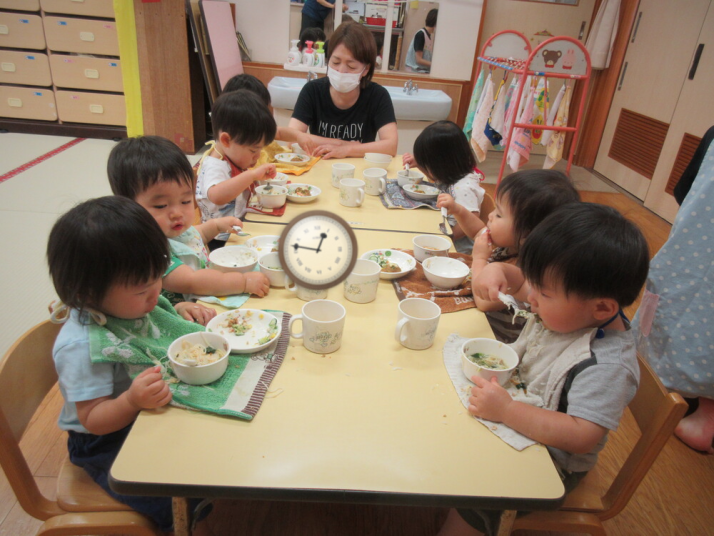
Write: 12:47
